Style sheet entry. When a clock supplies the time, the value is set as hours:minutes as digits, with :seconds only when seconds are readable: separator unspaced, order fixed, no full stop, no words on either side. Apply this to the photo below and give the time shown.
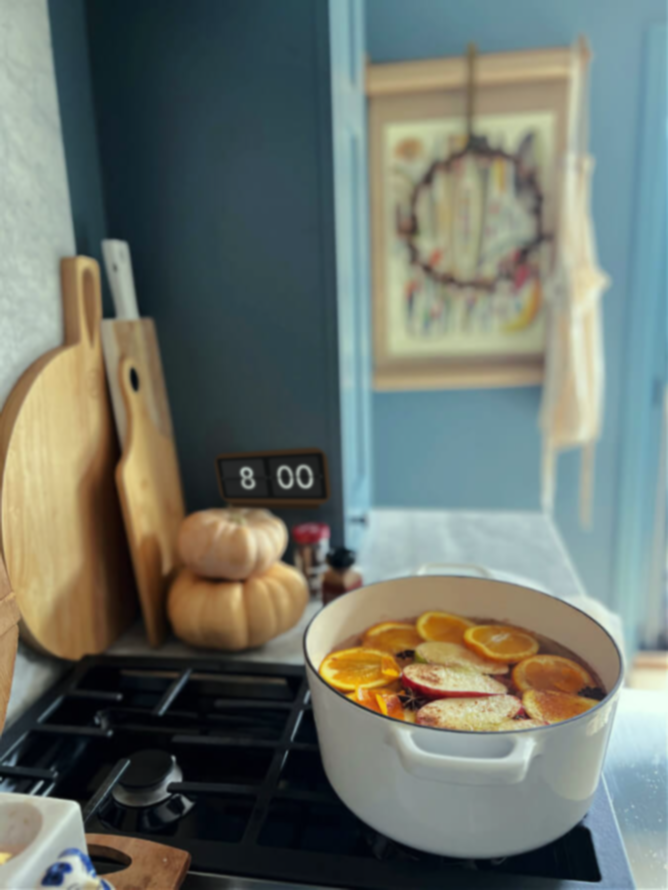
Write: 8:00
